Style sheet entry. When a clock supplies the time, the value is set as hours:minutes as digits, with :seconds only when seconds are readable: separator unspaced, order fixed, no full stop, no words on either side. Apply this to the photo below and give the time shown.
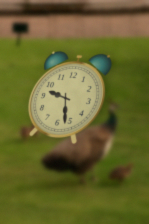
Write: 9:27
